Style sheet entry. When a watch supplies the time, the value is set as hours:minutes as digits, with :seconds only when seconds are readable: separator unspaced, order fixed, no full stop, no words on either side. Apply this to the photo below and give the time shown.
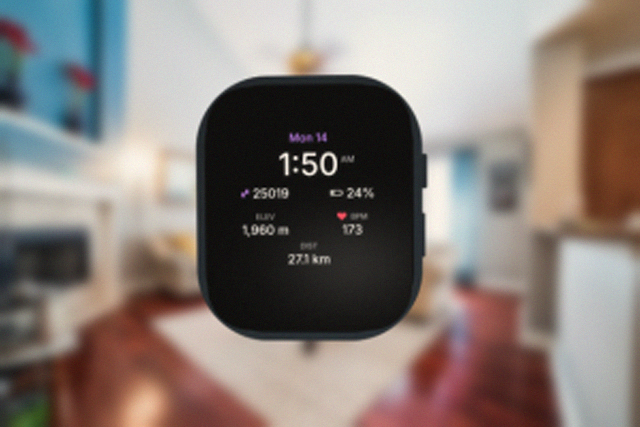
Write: 1:50
